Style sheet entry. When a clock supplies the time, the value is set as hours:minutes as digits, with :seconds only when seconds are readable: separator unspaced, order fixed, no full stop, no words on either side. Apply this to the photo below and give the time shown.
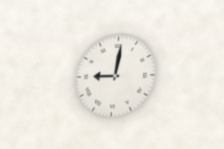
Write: 9:01
